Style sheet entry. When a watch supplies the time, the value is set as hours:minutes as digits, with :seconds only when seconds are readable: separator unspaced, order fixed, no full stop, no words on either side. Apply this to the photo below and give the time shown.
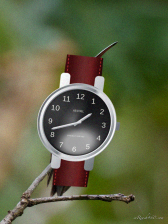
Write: 1:42
